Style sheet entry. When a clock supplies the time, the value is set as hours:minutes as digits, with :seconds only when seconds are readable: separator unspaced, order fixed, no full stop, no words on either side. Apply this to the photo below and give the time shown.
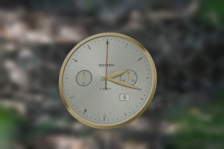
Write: 2:18
